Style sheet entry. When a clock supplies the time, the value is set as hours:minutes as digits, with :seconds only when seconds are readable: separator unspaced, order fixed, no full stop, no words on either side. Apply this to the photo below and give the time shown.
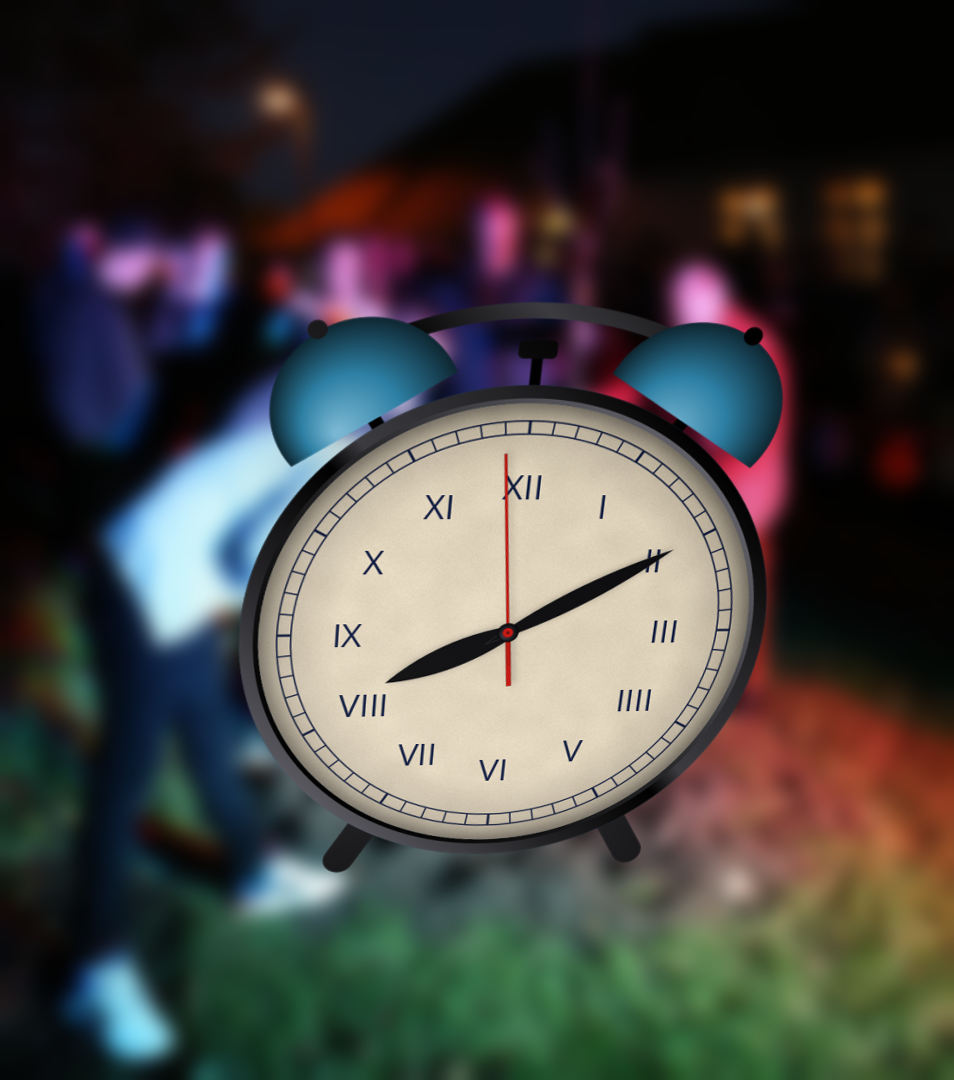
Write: 8:09:59
